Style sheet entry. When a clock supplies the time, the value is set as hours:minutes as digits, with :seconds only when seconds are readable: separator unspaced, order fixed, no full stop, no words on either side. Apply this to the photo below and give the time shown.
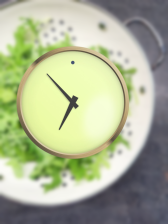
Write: 6:53
